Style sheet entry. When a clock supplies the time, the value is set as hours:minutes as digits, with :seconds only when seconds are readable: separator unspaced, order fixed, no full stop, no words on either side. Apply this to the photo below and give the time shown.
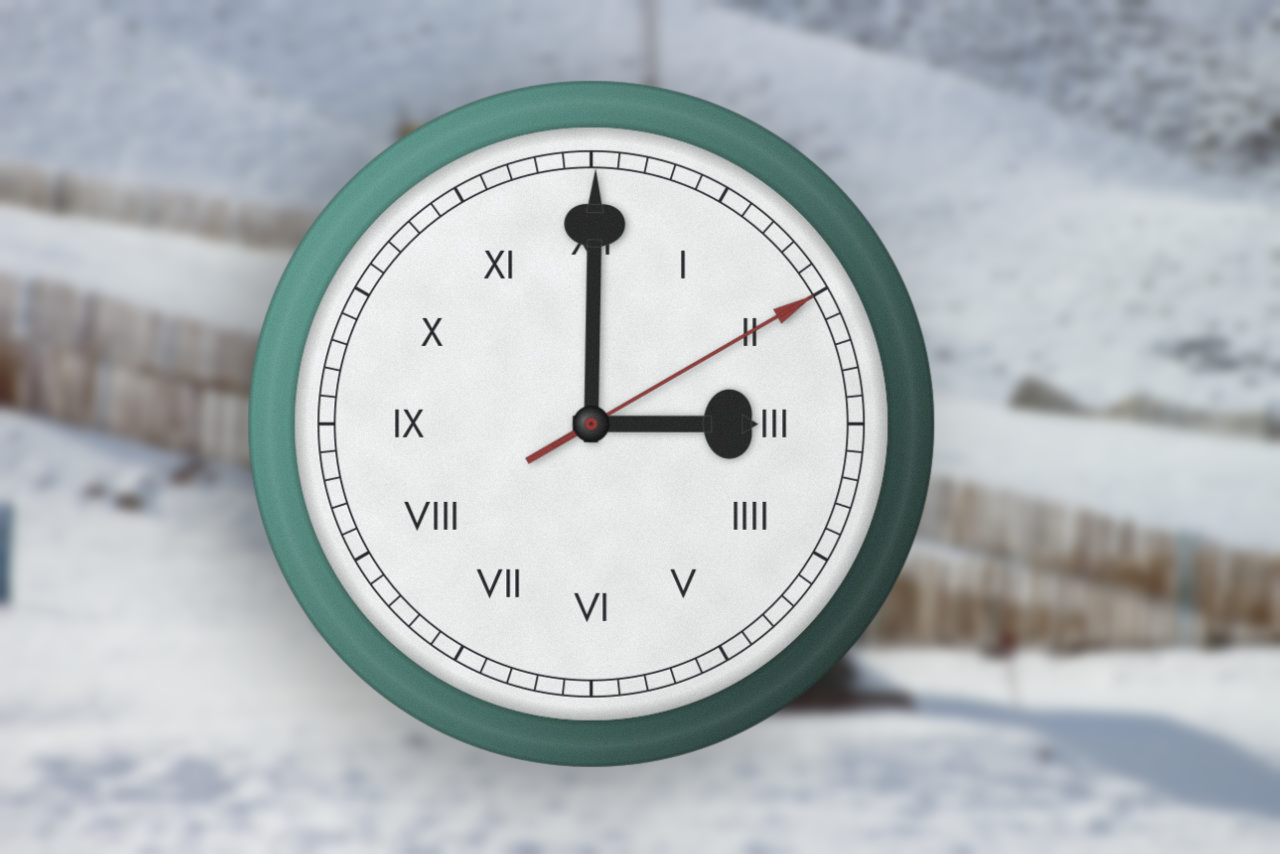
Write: 3:00:10
